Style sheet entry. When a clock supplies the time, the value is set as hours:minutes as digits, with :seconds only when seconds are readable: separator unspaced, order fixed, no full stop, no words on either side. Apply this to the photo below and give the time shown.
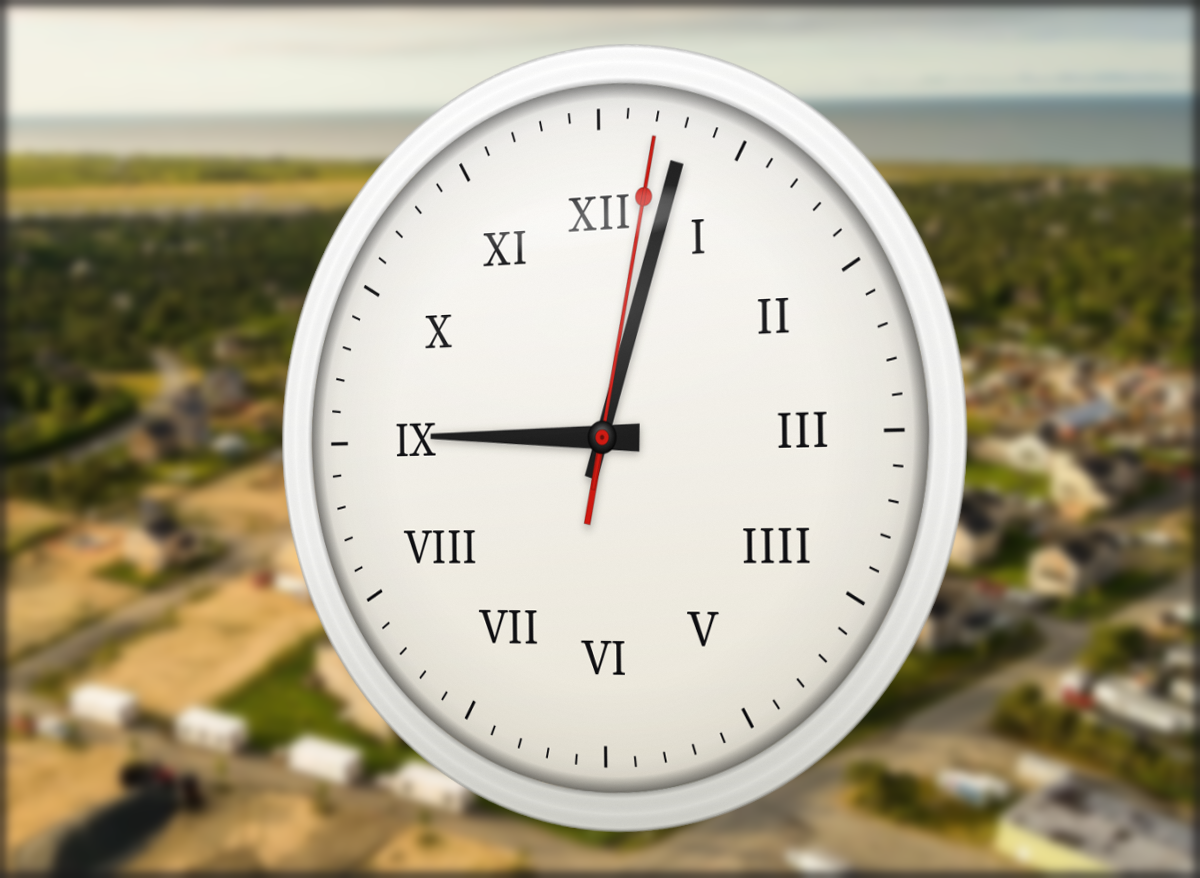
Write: 9:03:02
